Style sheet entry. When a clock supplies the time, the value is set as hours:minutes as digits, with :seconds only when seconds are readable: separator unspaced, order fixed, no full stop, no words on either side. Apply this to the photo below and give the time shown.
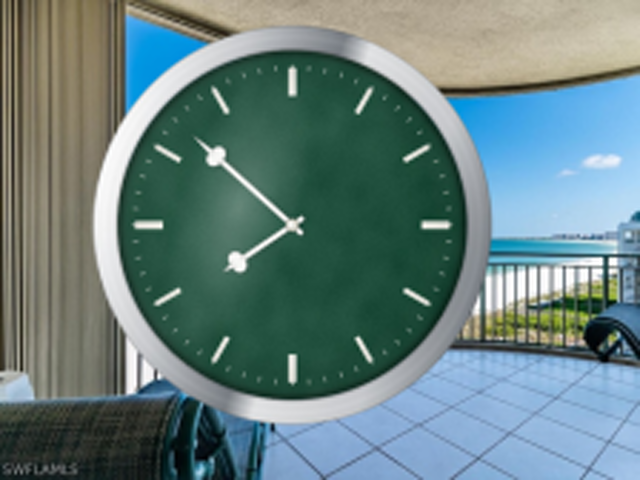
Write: 7:52
